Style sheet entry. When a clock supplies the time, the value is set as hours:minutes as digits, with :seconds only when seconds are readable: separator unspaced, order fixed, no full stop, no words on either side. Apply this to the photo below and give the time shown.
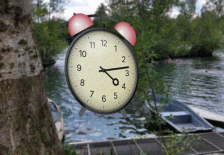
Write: 4:13
